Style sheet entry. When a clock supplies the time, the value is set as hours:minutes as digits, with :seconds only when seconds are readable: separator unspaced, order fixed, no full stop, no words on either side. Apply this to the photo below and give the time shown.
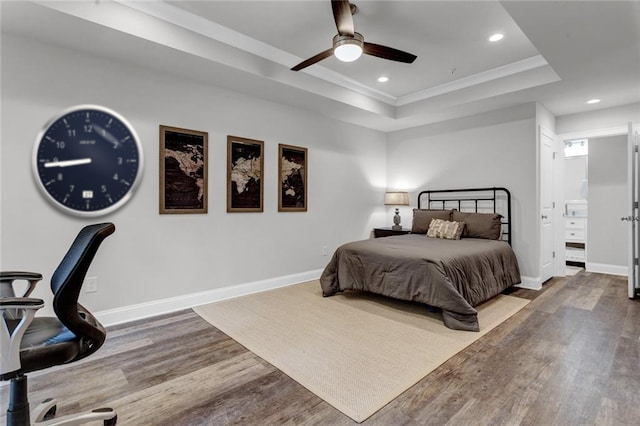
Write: 8:44
